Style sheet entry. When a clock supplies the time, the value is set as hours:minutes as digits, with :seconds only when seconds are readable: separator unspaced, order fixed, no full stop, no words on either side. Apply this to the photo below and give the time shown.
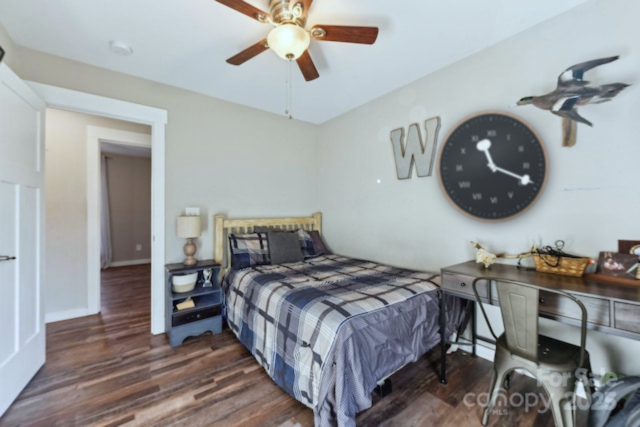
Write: 11:19
